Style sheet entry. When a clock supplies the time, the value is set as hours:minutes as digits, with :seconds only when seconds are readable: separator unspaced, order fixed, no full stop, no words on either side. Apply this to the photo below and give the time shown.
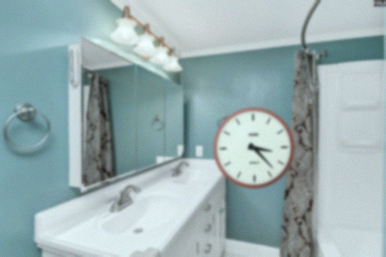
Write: 3:23
